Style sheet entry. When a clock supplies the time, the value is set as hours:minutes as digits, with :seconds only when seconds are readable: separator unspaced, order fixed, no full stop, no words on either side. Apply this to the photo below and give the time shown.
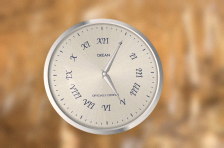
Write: 5:05
